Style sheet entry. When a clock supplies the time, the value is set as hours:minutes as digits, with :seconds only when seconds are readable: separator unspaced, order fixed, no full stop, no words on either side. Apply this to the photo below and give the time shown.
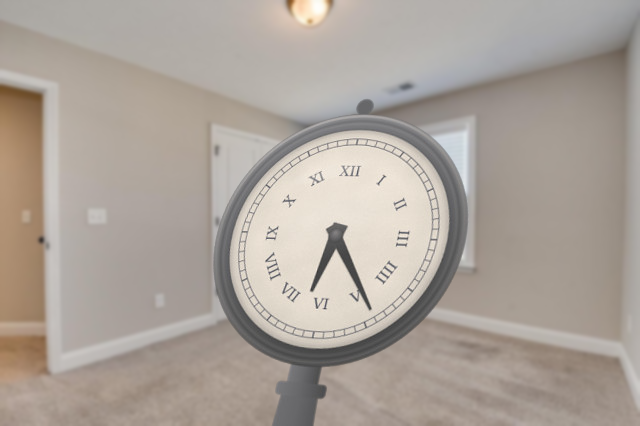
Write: 6:24
